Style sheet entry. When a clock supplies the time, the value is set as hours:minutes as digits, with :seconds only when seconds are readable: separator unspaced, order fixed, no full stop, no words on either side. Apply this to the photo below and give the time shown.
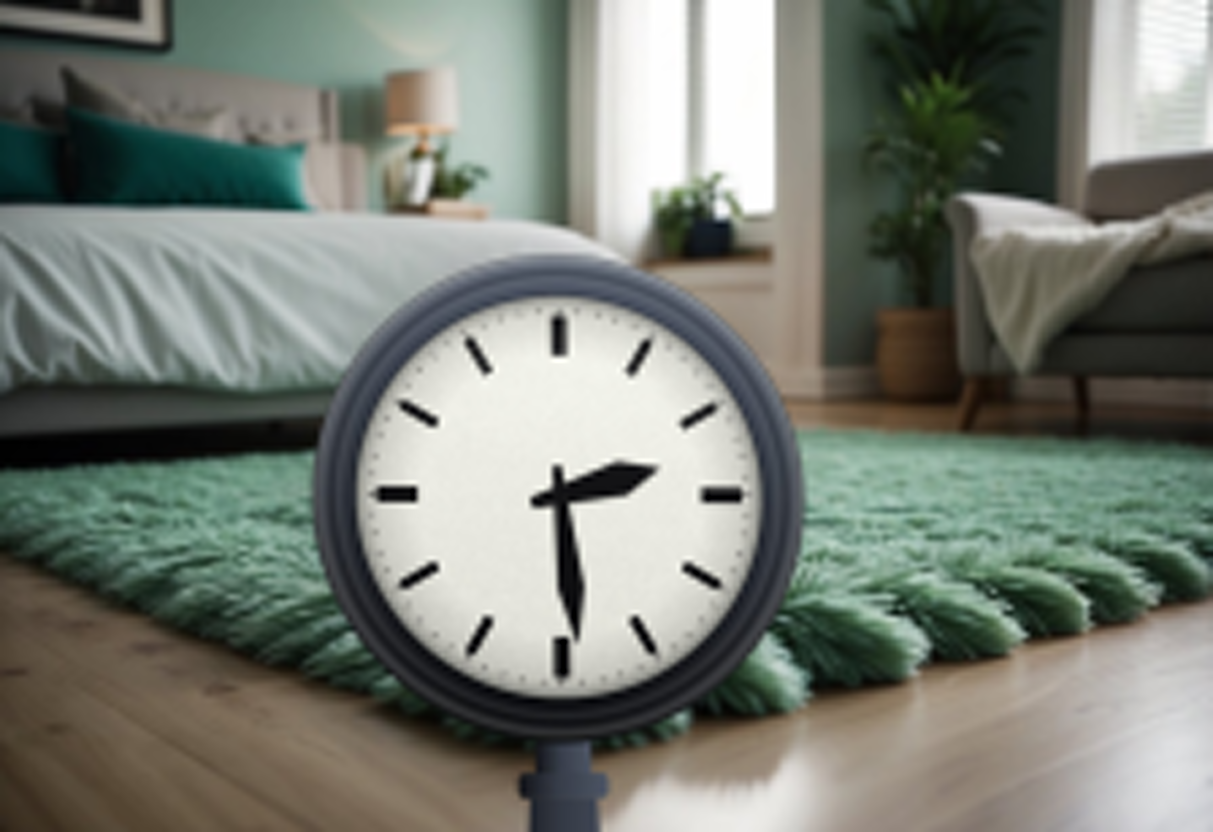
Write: 2:29
